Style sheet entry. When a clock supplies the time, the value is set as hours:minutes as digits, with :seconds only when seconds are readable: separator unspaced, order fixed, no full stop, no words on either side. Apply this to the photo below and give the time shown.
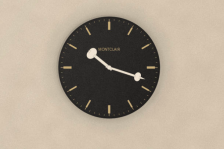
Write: 10:18
